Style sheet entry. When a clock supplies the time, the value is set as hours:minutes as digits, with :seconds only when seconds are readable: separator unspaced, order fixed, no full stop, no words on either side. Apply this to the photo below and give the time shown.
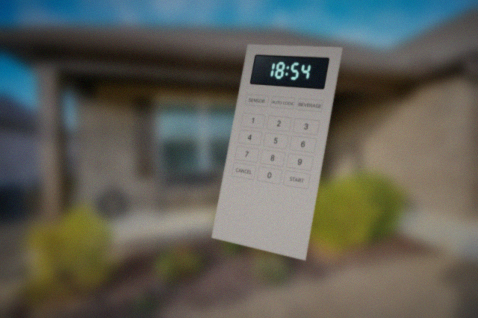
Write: 18:54
